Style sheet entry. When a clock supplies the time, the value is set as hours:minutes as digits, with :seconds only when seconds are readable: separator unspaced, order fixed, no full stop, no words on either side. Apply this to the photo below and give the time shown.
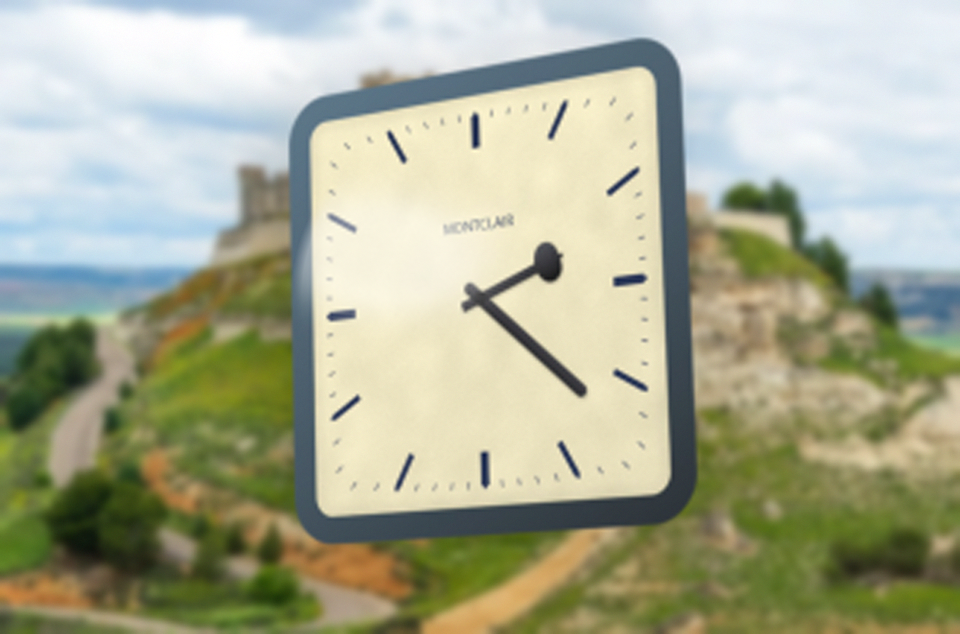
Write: 2:22
